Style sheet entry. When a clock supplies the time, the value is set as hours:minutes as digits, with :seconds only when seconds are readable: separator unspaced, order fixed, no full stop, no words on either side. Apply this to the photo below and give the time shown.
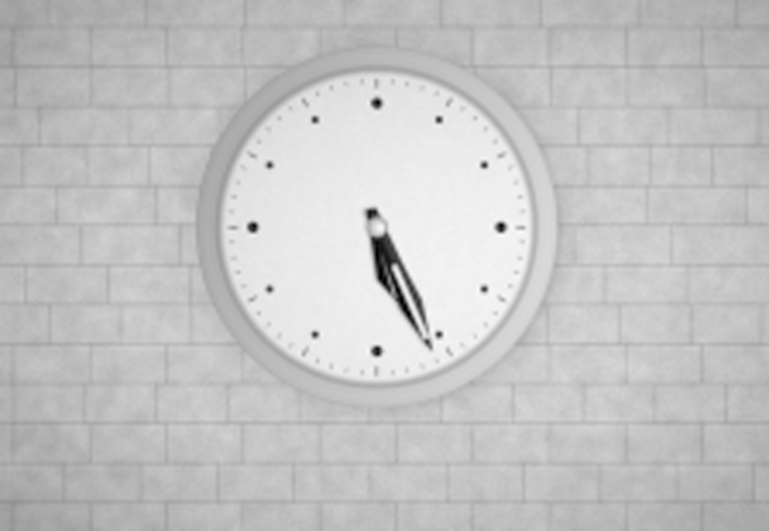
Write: 5:26
